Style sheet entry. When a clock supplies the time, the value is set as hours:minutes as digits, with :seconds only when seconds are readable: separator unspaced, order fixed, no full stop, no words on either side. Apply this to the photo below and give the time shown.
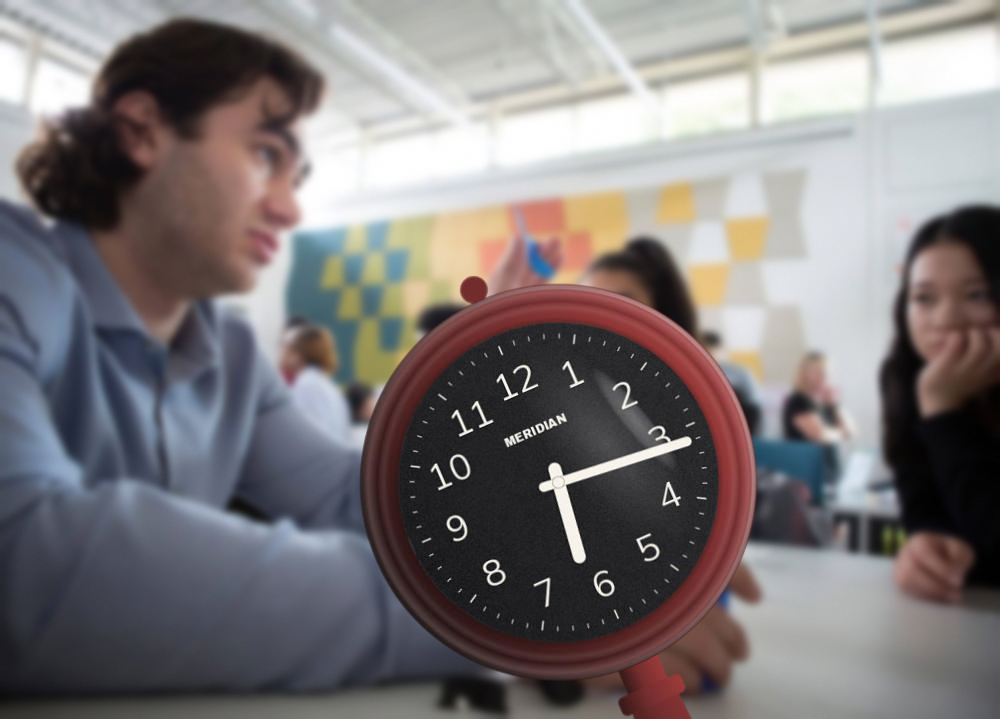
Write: 6:16
